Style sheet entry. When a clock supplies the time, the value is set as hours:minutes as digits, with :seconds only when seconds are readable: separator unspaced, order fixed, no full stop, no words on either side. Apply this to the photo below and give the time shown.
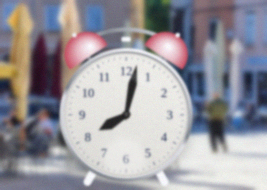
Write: 8:02
